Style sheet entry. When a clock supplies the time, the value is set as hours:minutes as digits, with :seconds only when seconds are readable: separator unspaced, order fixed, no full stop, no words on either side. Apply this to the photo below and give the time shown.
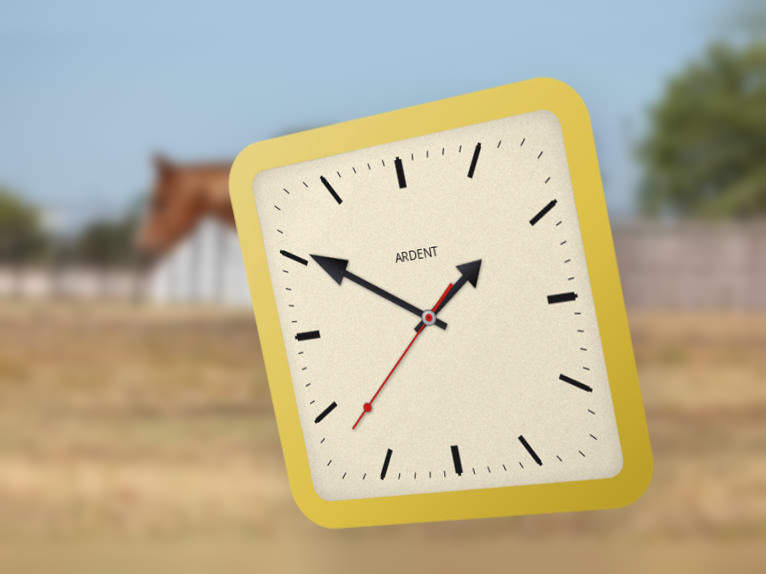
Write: 1:50:38
